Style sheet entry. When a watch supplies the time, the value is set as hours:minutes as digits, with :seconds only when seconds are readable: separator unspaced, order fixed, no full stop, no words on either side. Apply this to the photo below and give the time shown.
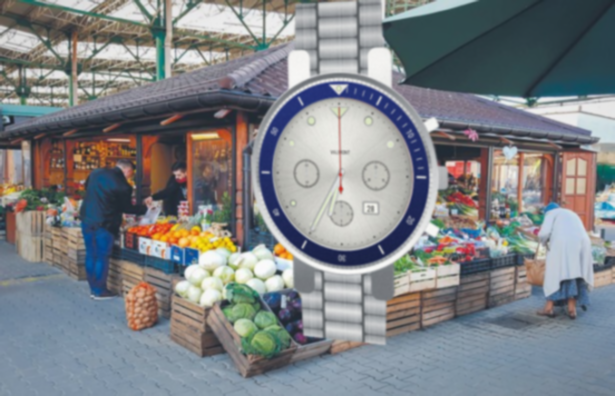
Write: 6:35
